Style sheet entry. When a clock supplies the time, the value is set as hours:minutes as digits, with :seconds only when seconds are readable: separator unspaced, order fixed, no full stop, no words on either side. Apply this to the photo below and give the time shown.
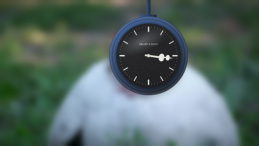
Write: 3:16
